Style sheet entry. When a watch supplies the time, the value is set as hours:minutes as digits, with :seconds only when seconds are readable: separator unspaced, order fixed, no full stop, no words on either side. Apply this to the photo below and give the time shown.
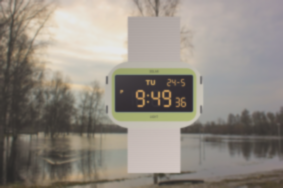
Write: 9:49
